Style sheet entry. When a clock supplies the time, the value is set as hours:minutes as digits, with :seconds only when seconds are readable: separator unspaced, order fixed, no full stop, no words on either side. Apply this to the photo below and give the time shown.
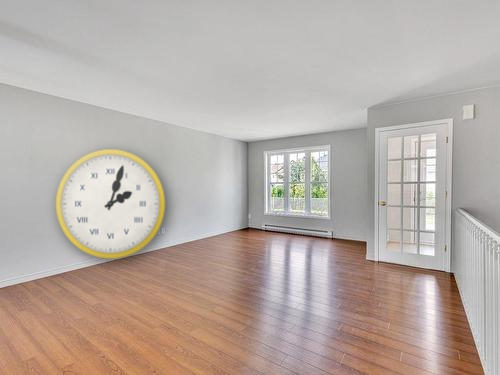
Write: 2:03
